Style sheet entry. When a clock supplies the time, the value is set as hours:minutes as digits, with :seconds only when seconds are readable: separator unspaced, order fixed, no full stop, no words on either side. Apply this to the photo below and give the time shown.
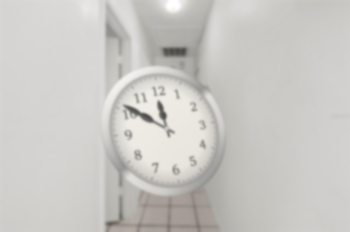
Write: 11:51
